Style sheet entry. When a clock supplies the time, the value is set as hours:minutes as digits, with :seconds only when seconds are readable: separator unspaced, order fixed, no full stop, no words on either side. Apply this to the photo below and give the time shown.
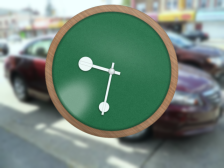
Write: 9:32
